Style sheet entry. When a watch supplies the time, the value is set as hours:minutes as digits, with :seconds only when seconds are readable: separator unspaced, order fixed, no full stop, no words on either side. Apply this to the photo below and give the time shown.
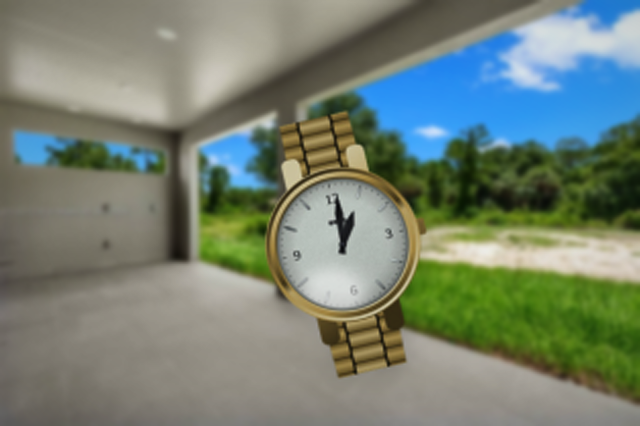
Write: 1:01
